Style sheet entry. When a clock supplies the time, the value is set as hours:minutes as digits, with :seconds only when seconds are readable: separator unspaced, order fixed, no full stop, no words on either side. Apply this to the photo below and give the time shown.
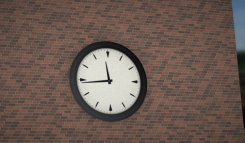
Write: 11:44
